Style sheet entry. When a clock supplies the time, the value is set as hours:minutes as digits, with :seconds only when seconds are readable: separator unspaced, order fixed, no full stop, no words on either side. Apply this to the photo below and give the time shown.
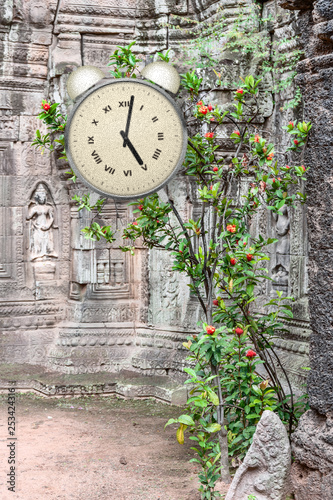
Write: 5:02
